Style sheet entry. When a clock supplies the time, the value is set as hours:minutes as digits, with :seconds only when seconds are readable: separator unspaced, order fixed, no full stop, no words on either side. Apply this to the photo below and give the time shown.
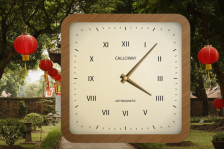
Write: 4:07
